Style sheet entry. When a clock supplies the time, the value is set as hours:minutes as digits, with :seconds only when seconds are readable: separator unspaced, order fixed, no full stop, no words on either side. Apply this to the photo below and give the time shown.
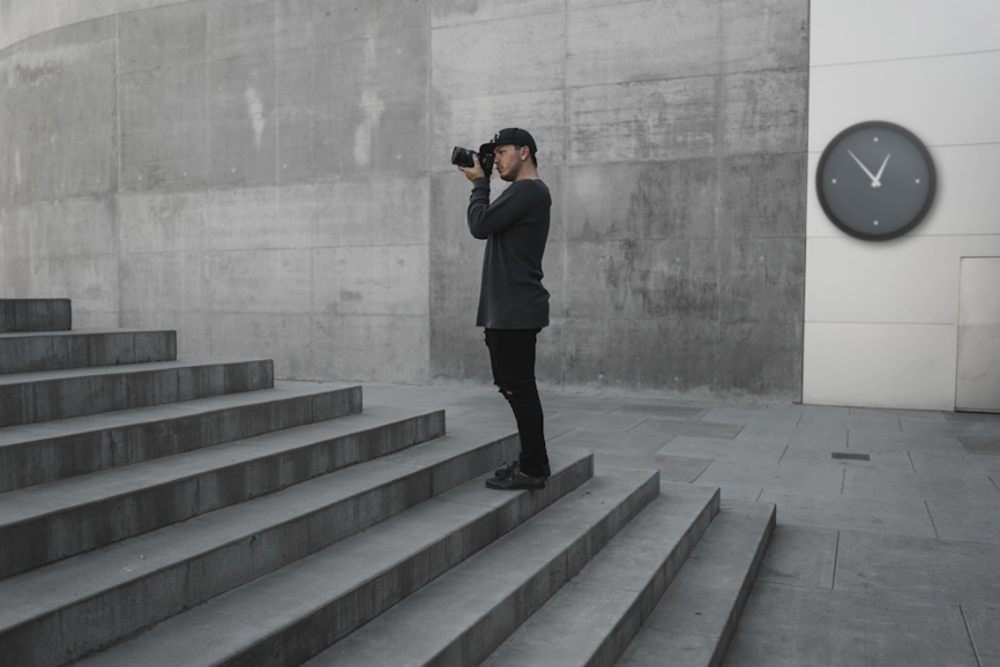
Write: 12:53
